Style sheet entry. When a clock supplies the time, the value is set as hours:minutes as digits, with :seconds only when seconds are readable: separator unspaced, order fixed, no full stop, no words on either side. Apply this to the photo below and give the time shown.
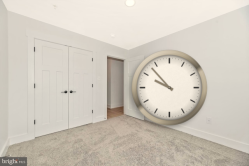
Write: 9:53
